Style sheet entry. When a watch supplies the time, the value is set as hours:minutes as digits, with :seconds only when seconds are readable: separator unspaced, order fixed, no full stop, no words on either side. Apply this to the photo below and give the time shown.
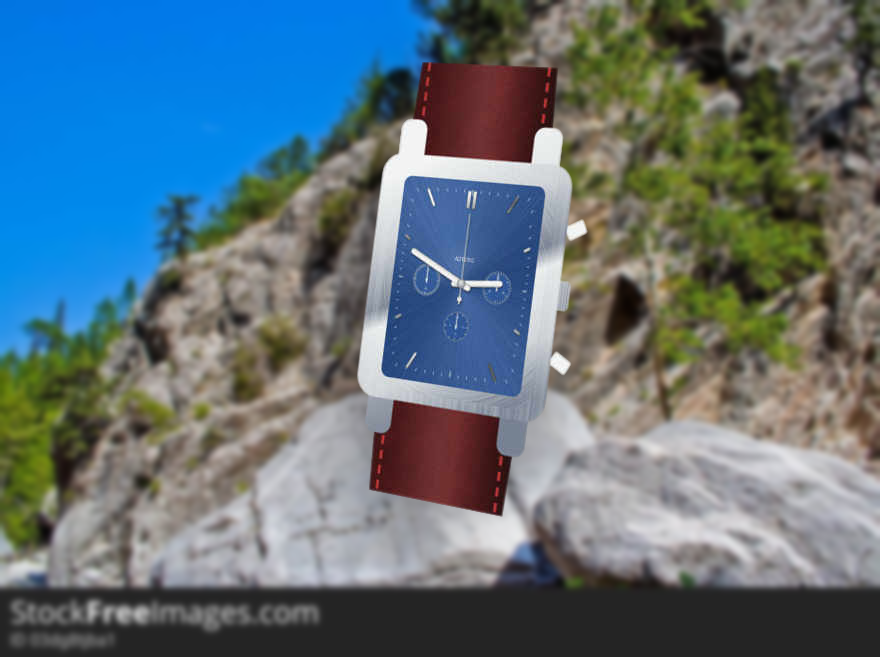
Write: 2:49
